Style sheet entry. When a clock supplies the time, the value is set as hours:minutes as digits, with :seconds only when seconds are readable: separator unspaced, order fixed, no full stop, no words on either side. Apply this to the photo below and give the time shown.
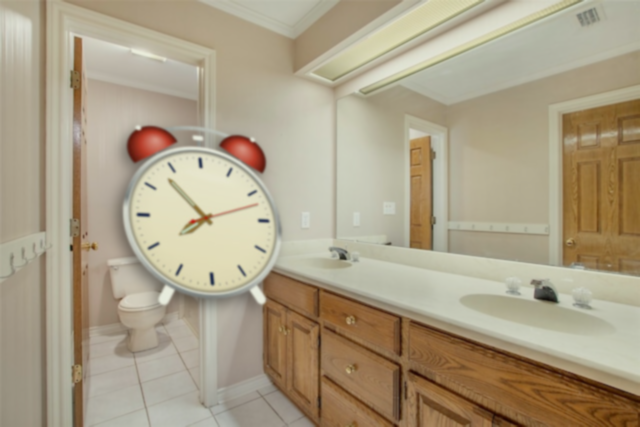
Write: 7:53:12
